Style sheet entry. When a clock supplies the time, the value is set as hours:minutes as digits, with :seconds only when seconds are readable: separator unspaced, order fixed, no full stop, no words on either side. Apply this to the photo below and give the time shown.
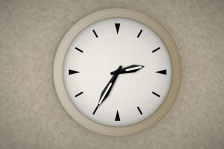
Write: 2:35
